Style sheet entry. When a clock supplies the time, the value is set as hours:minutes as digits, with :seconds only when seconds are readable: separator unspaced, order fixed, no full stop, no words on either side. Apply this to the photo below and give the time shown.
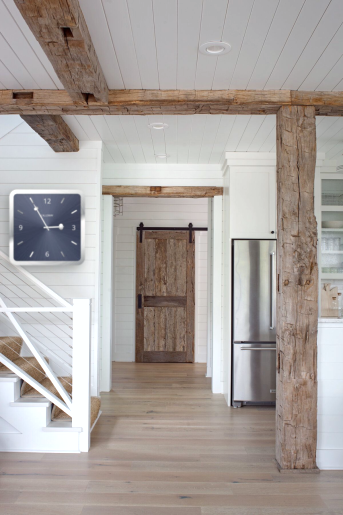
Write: 2:55
